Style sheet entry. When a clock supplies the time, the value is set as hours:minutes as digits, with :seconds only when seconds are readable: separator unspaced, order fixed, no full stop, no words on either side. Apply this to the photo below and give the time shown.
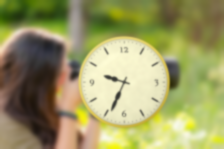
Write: 9:34
